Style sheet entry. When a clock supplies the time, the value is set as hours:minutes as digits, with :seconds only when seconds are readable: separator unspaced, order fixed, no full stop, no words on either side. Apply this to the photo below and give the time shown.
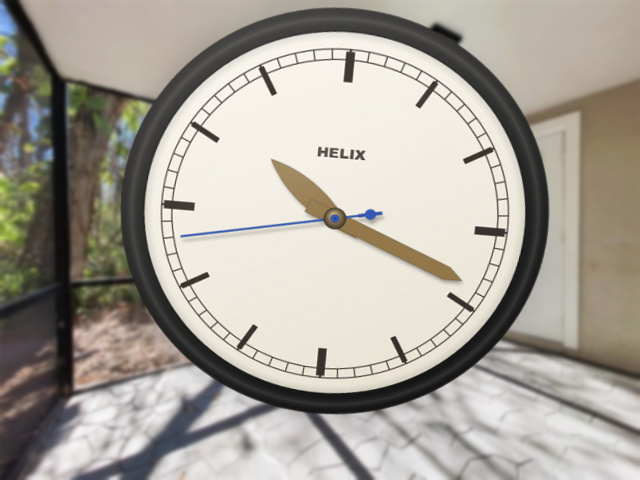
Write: 10:18:43
